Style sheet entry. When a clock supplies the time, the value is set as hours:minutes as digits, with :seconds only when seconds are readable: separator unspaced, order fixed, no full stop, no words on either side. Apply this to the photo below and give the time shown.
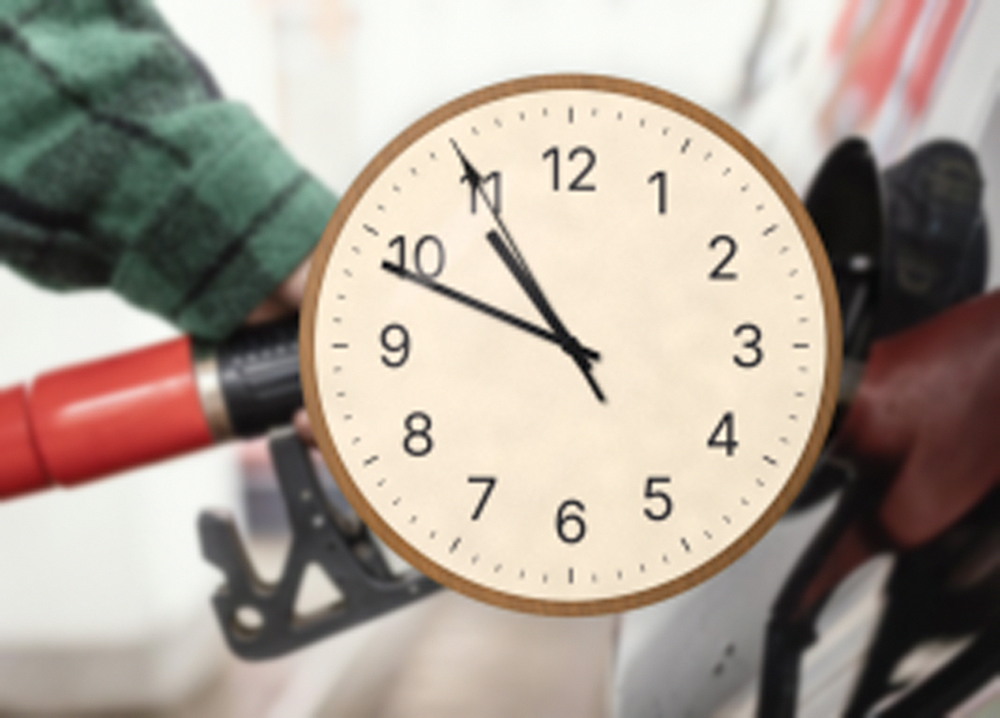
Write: 10:48:55
